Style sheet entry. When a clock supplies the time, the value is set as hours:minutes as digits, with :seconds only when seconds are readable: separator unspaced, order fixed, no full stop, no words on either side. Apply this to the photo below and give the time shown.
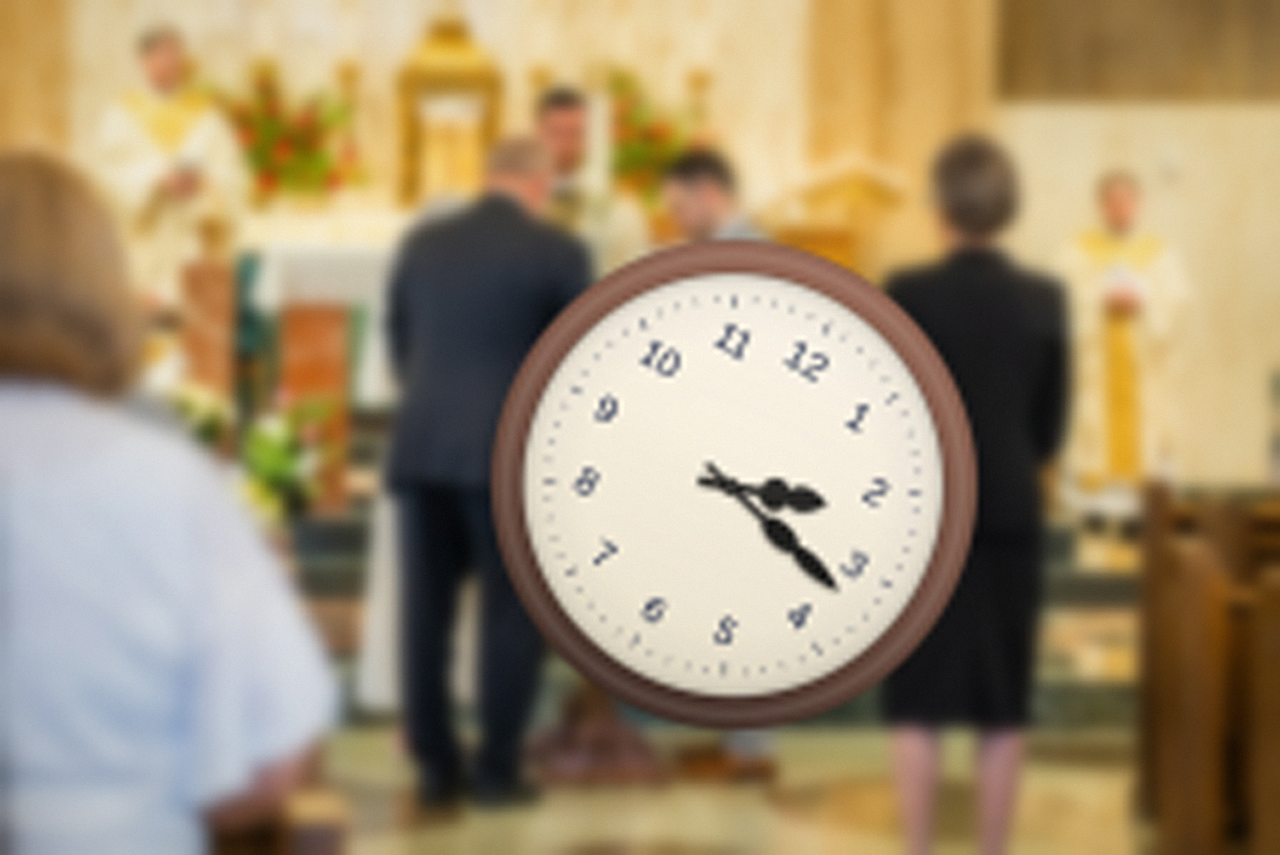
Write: 2:17
